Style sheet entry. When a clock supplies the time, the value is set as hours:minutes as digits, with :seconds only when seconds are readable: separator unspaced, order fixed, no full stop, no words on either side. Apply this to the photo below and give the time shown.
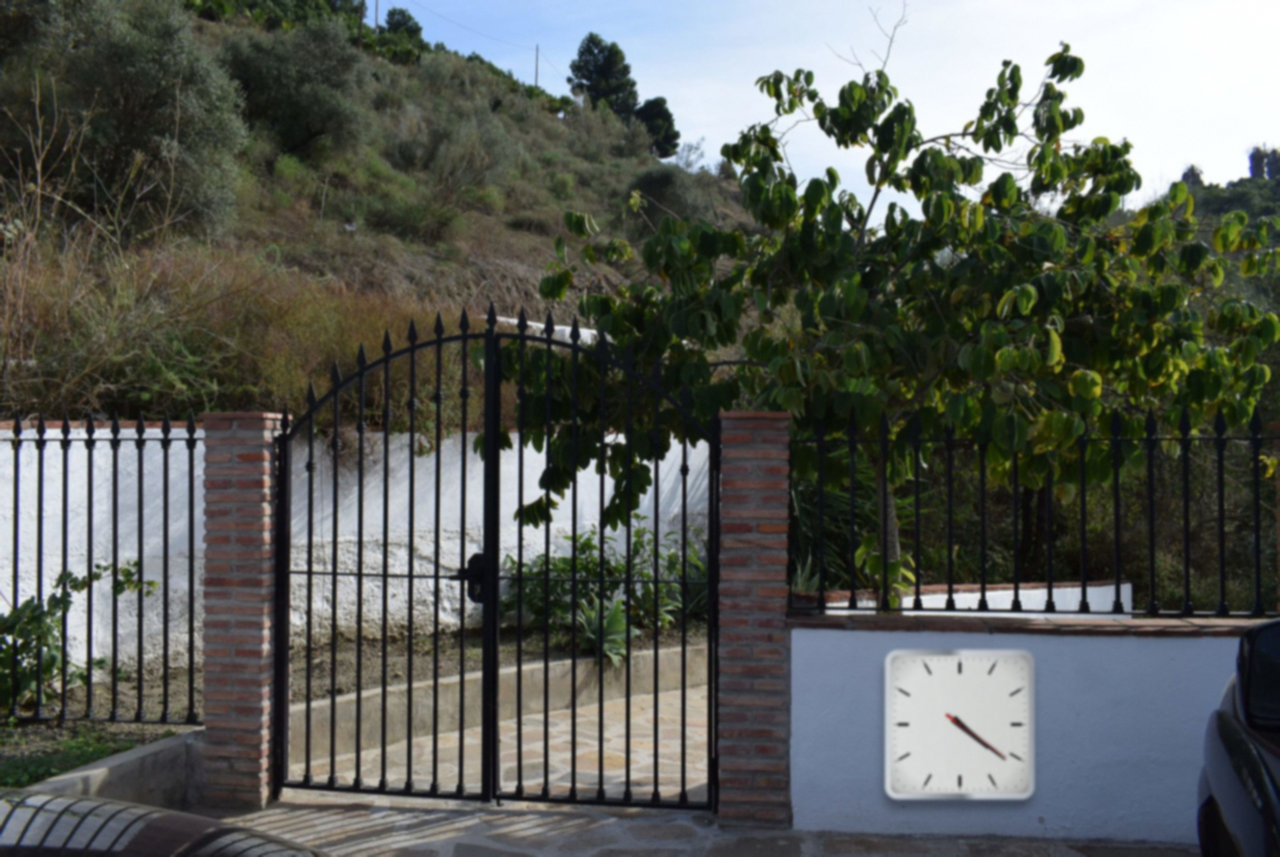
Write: 4:21:21
